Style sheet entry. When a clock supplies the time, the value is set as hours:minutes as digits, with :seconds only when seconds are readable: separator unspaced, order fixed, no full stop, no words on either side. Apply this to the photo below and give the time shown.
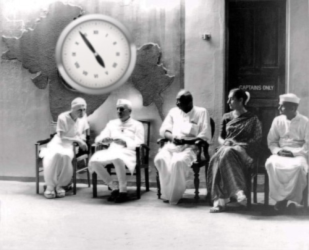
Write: 4:54
